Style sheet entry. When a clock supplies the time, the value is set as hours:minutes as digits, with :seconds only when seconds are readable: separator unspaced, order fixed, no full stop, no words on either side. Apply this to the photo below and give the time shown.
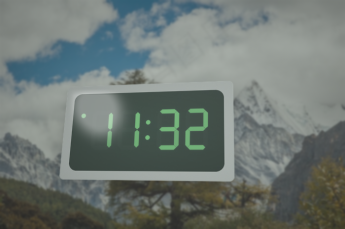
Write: 11:32
